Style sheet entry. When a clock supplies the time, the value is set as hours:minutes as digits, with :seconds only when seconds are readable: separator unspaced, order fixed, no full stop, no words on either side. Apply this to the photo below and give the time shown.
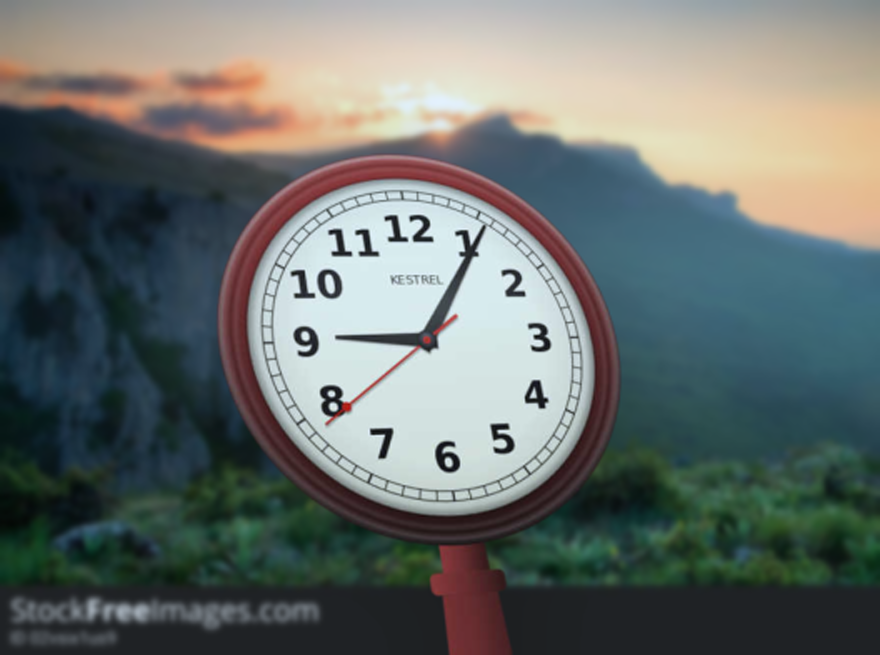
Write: 9:05:39
